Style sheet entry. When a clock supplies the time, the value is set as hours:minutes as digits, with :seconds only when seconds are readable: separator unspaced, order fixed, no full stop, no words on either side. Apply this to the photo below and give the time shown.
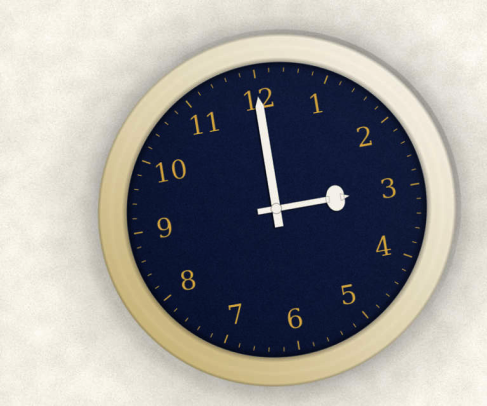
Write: 3:00
